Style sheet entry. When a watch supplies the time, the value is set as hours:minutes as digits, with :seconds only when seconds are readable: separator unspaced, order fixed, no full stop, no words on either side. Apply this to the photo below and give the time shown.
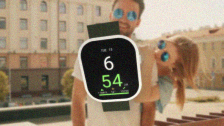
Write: 6:54
